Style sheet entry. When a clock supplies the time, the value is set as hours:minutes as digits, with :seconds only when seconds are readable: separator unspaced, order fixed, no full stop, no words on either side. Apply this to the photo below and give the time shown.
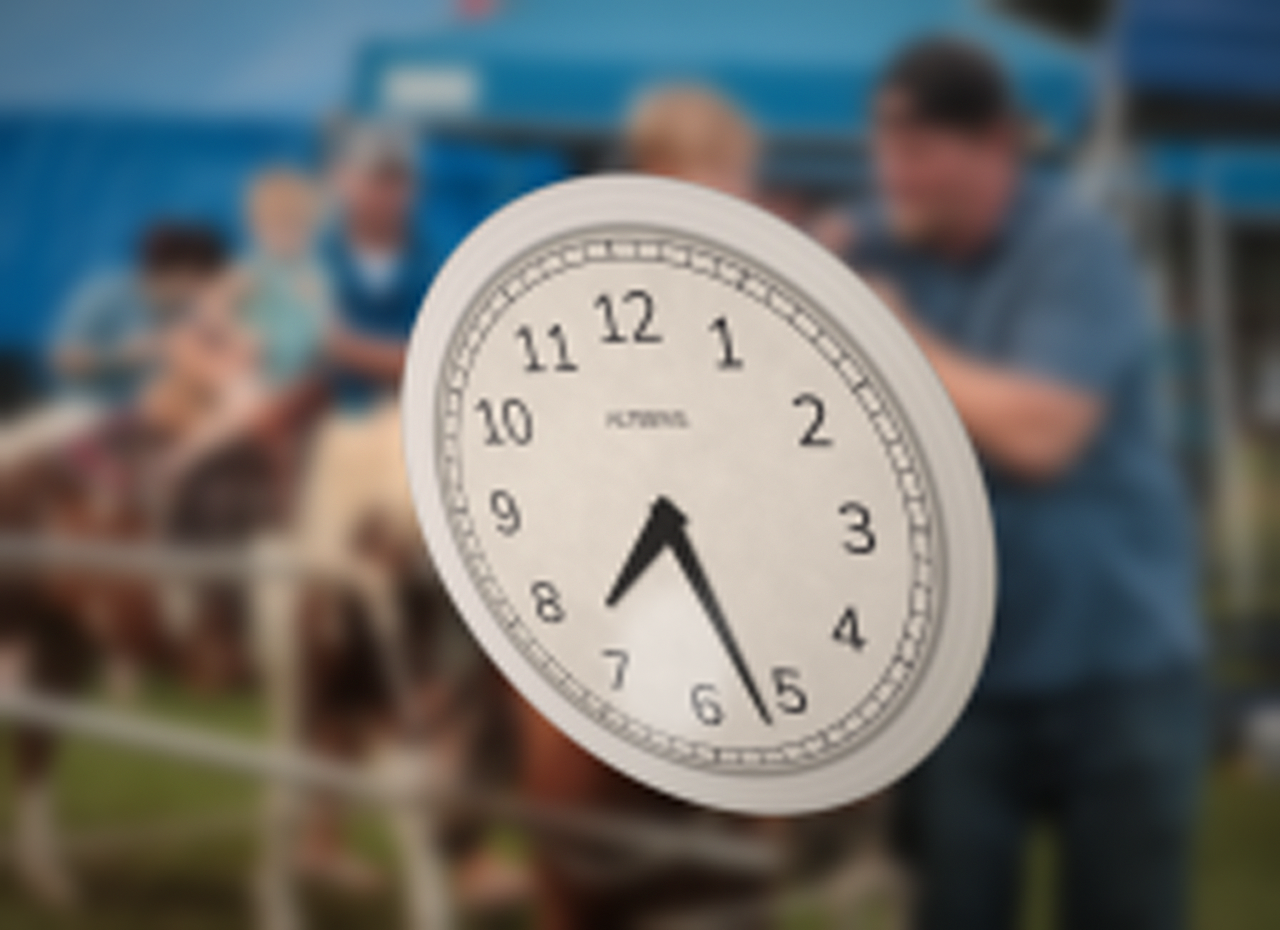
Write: 7:27
